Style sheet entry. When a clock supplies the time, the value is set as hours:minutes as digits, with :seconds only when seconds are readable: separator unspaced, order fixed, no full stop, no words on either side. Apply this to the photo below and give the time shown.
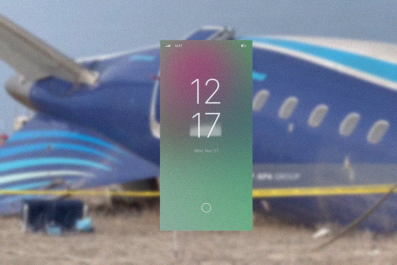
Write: 12:17
